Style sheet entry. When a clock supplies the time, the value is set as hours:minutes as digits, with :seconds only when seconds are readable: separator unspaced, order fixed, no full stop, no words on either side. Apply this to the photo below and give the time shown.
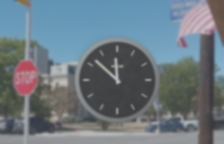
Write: 11:52
